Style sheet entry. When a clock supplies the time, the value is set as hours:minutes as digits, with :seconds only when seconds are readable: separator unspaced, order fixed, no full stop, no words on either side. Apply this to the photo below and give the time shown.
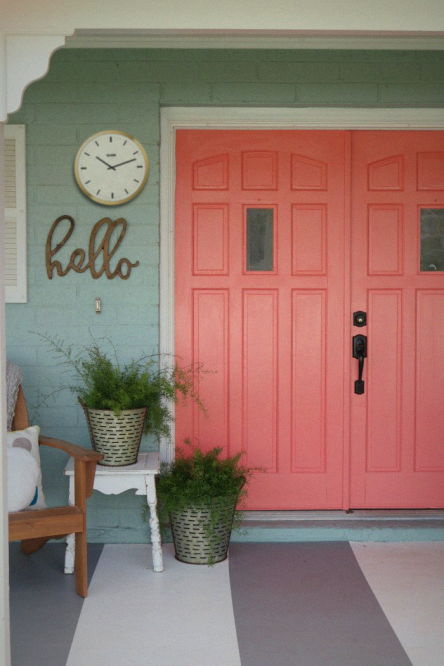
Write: 10:12
